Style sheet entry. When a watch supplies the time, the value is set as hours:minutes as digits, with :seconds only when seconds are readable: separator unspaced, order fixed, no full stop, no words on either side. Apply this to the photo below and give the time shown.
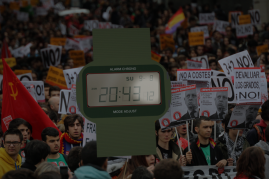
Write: 20:43:12
